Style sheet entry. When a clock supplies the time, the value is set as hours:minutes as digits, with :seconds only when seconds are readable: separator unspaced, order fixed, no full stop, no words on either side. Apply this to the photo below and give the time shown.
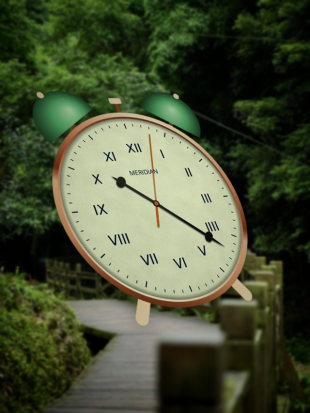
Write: 10:22:03
